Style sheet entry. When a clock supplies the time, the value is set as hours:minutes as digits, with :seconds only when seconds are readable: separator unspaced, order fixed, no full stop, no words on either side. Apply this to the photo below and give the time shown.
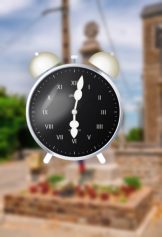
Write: 6:02
